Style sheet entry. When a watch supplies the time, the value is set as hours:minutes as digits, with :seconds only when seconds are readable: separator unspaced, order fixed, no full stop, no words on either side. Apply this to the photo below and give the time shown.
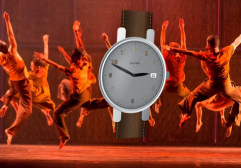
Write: 2:49
